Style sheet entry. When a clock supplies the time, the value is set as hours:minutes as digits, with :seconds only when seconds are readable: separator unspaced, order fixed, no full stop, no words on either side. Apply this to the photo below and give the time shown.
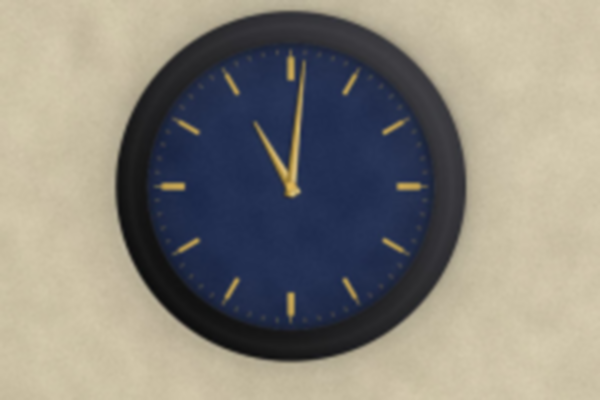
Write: 11:01
